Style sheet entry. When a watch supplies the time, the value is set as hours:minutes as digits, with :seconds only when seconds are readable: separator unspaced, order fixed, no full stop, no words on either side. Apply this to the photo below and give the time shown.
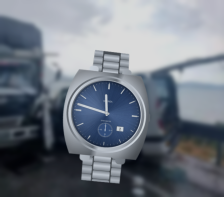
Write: 11:47
